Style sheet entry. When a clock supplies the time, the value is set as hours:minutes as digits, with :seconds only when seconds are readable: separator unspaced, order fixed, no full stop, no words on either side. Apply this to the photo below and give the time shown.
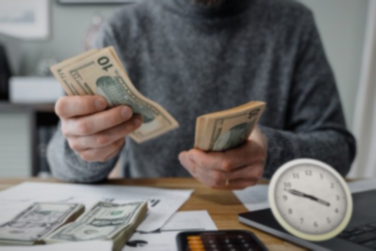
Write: 3:48
